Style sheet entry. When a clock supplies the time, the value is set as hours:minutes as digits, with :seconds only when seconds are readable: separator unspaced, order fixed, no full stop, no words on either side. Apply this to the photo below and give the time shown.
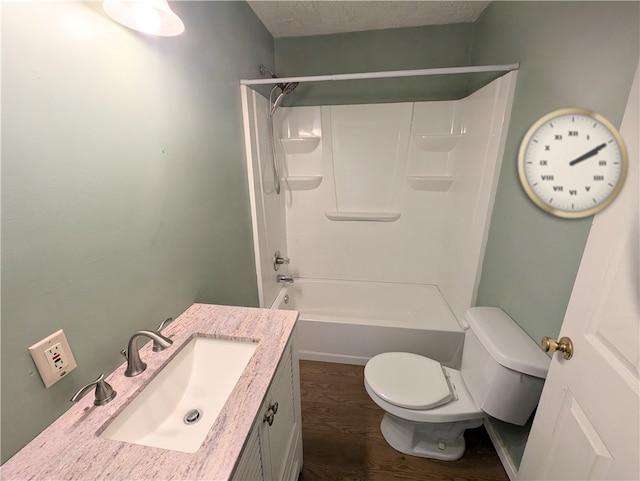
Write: 2:10
